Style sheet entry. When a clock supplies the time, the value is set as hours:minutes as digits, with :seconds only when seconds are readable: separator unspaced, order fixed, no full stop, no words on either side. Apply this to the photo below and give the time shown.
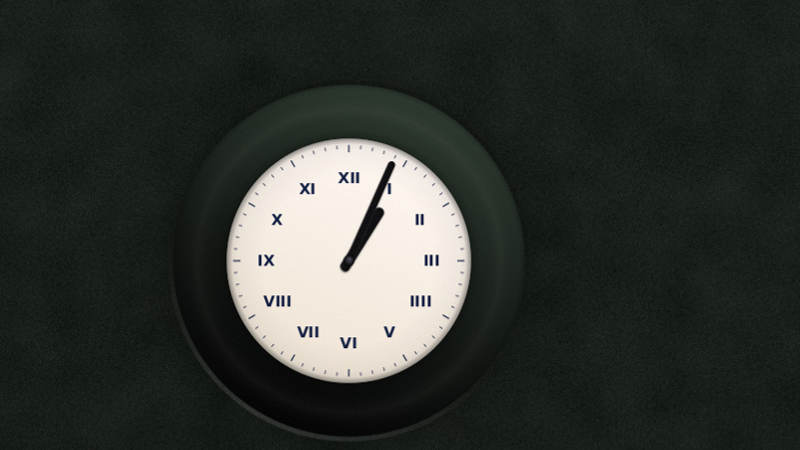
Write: 1:04
